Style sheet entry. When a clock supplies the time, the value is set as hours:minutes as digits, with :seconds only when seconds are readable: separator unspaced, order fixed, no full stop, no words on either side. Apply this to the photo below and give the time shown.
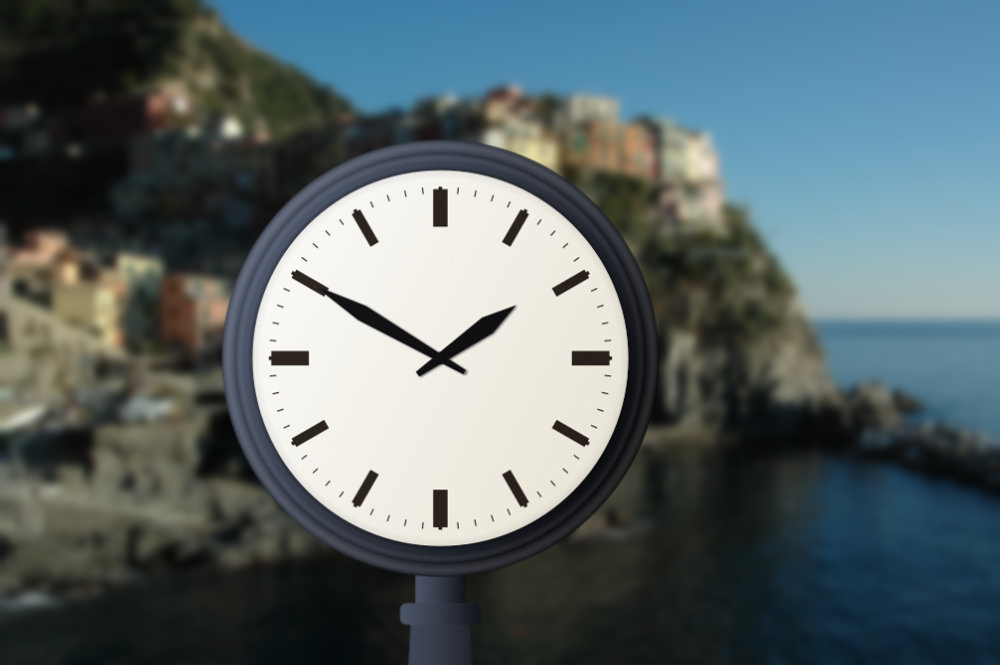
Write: 1:50
